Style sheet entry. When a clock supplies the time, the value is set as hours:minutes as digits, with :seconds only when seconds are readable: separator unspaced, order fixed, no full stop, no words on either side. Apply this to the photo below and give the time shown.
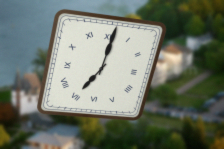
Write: 7:01
